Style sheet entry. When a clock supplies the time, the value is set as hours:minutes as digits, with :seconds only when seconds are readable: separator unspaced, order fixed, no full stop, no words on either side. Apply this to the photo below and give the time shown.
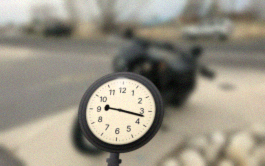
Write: 9:17
